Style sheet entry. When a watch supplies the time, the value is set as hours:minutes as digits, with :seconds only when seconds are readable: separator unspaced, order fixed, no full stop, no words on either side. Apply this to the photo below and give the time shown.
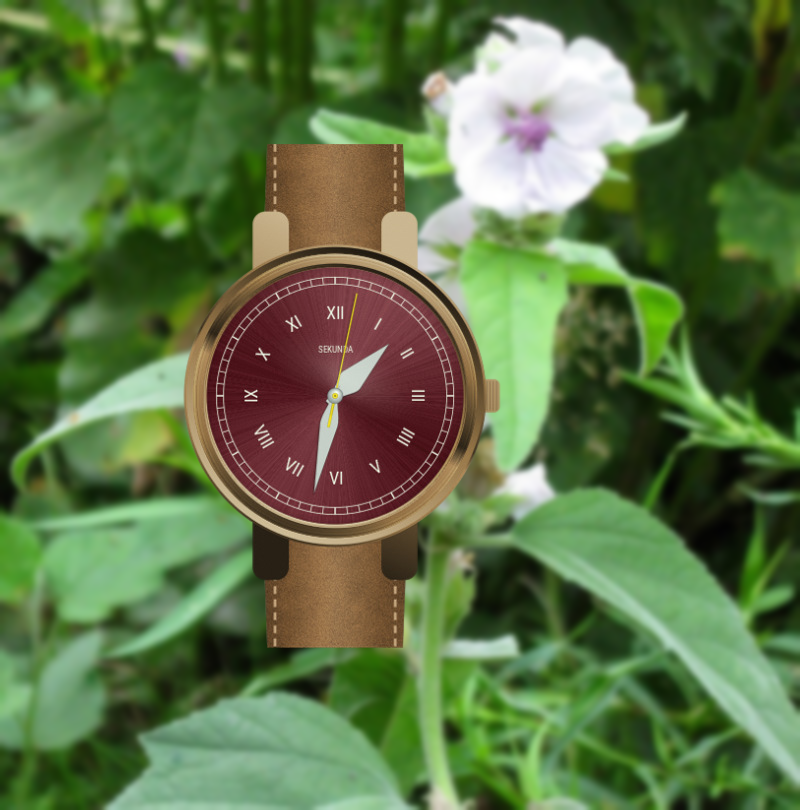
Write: 1:32:02
